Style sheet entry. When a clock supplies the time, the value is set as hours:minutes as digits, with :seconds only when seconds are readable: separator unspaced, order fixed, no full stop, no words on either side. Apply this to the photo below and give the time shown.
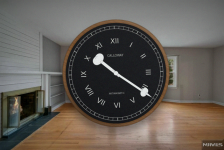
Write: 10:21
